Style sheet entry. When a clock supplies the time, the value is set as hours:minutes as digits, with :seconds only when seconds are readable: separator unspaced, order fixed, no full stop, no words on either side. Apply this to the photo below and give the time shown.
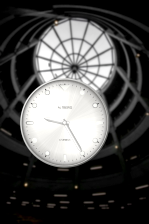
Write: 9:25
